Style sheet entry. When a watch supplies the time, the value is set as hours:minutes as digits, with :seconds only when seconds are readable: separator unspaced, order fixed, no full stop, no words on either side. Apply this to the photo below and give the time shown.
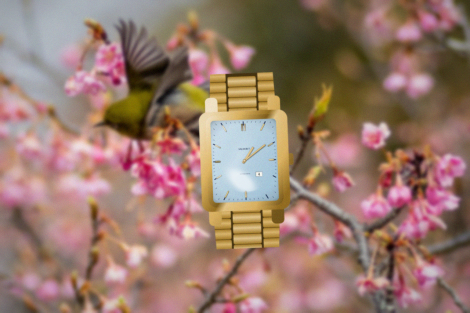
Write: 1:09
